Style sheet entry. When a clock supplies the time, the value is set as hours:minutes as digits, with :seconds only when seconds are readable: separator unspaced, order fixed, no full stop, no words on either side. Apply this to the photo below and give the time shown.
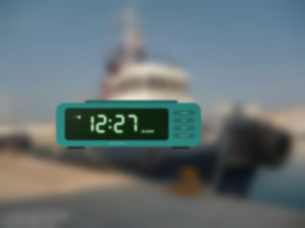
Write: 12:27
